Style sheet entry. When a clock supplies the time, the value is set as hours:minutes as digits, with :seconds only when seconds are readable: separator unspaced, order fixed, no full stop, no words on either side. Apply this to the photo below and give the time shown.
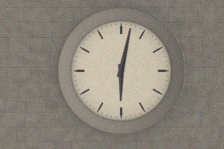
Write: 6:02
